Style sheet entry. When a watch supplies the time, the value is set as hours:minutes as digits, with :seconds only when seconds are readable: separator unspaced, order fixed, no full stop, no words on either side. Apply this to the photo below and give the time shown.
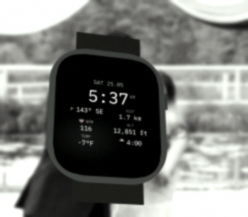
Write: 5:37
